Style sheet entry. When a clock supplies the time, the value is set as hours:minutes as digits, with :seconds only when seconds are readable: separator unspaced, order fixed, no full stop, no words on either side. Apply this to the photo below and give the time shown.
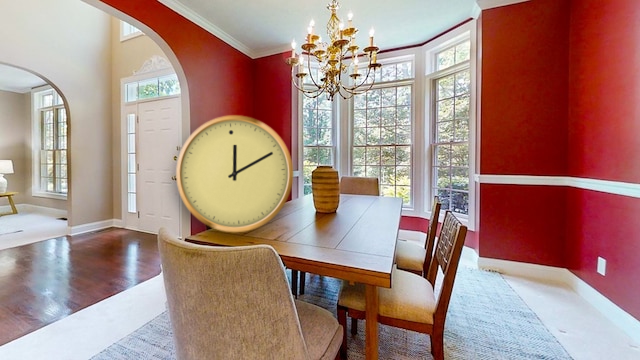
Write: 12:11
